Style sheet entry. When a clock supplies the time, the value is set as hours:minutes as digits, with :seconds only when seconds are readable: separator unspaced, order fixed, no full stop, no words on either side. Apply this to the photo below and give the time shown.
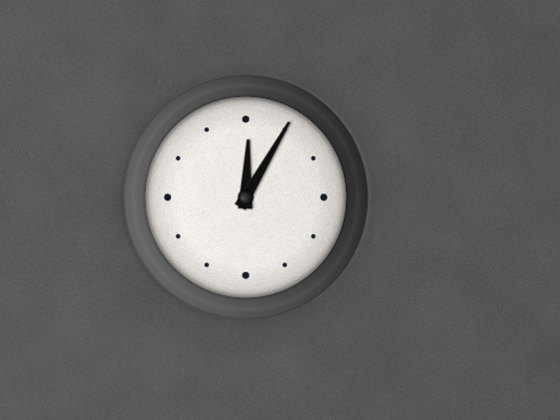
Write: 12:05
